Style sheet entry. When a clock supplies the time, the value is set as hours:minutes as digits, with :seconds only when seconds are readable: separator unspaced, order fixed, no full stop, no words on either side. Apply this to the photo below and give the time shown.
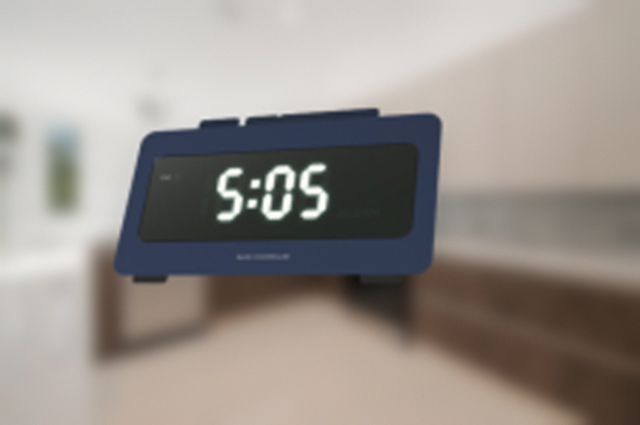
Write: 5:05
